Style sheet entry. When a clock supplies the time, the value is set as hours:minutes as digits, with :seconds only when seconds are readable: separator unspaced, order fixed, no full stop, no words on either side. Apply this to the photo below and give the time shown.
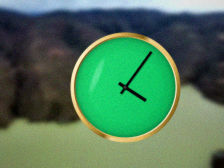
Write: 4:06
